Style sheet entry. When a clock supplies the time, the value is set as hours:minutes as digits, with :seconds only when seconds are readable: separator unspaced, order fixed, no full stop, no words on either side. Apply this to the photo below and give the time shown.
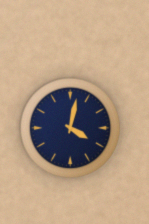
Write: 4:02
